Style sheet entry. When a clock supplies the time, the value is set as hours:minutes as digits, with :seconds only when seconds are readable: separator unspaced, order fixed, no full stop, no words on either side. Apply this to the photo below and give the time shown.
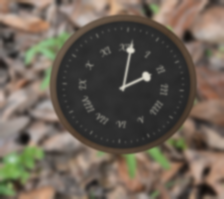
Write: 2:01
